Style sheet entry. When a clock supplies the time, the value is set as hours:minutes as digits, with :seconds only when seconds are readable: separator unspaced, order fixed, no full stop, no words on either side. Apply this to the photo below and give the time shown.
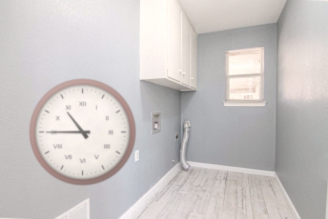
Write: 10:45
